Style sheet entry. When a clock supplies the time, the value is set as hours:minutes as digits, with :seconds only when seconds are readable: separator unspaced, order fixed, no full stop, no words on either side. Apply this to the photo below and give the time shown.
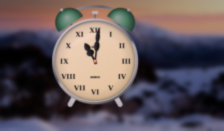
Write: 11:01
